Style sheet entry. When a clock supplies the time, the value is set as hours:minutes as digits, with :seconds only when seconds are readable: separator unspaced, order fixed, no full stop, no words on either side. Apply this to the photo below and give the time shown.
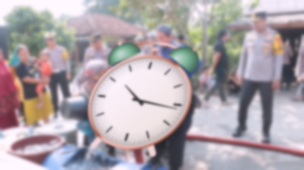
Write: 10:16
